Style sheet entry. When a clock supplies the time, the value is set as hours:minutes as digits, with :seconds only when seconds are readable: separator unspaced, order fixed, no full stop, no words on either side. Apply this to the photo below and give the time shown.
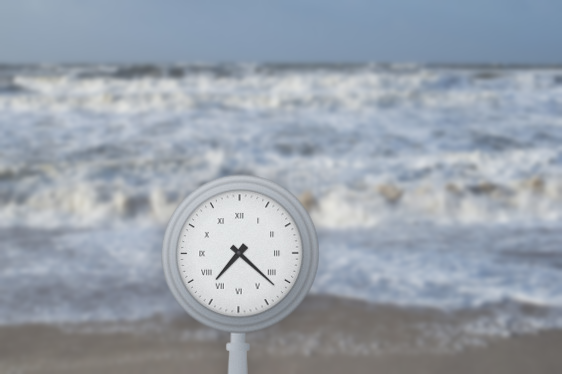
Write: 7:22
